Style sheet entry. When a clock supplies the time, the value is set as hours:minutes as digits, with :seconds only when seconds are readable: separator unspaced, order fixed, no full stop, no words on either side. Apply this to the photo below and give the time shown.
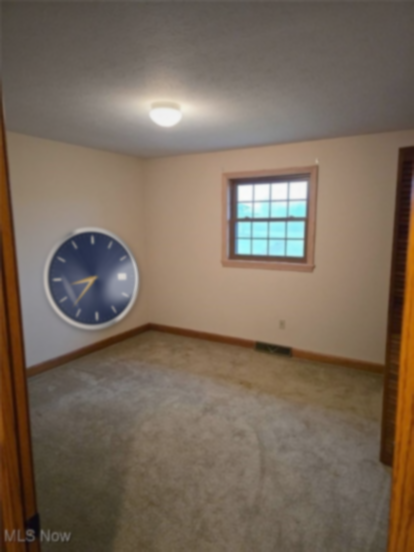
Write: 8:37
